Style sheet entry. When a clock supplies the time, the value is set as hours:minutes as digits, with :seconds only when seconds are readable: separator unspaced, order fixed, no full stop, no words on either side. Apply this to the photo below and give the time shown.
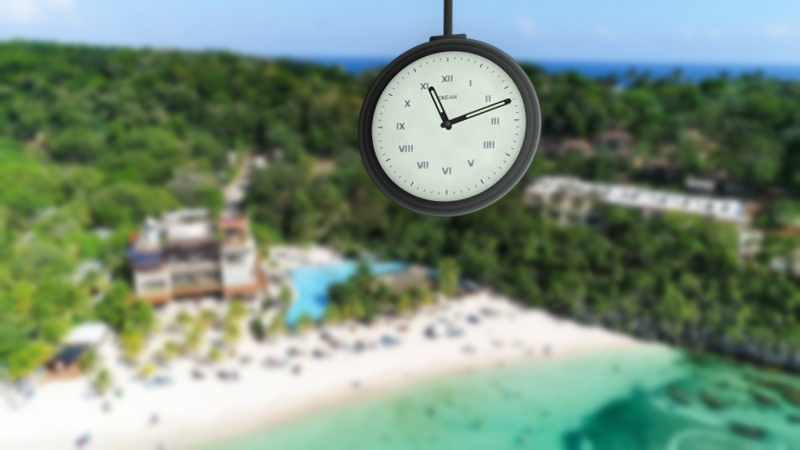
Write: 11:12
